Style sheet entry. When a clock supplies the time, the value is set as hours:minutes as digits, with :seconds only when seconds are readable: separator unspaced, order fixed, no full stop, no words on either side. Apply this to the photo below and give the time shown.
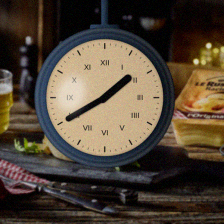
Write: 1:40
